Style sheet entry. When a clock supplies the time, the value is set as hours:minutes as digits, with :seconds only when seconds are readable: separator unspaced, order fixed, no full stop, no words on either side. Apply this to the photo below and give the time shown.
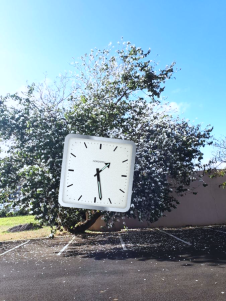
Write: 1:28
